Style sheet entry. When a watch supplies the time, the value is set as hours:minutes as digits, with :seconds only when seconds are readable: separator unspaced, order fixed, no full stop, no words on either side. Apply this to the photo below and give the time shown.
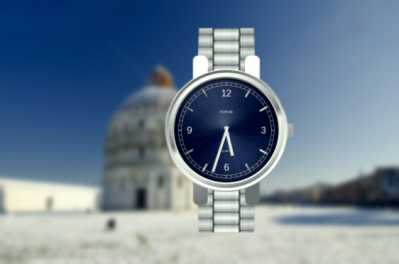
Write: 5:33
